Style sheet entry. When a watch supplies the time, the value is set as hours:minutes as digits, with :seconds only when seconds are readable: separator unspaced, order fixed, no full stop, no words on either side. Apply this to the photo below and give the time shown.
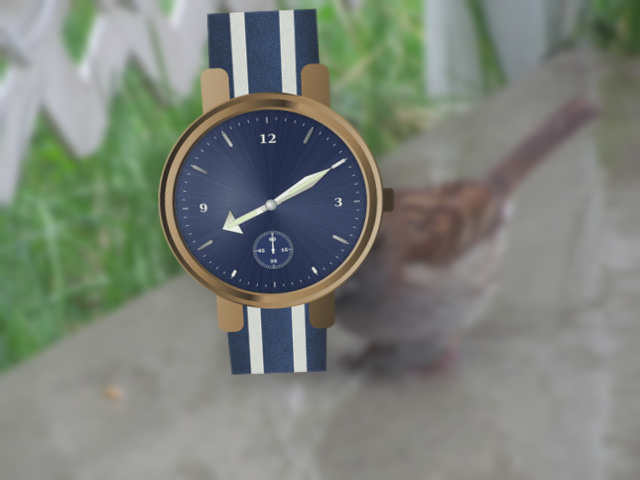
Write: 8:10
